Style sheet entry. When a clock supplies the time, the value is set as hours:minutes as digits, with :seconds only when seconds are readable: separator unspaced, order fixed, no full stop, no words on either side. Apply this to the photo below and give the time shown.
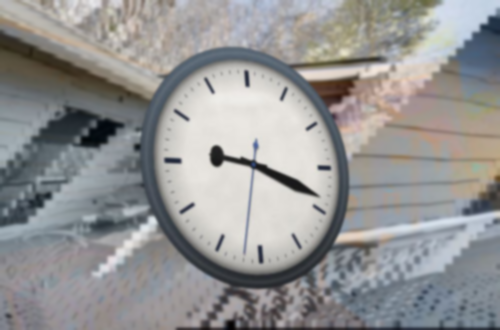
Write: 9:18:32
